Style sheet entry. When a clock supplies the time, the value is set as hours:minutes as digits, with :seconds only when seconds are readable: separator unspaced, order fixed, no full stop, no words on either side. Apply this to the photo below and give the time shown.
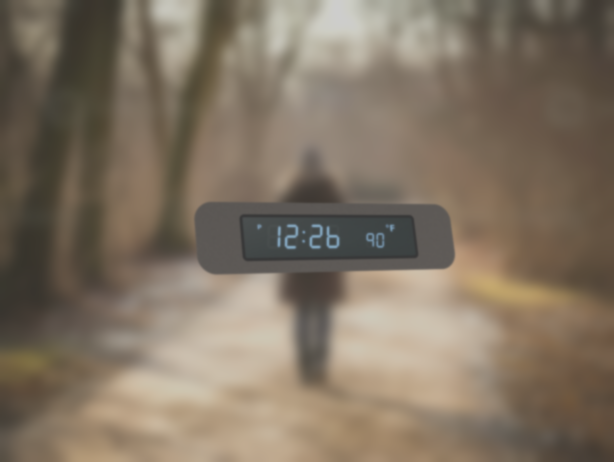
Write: 12:26
